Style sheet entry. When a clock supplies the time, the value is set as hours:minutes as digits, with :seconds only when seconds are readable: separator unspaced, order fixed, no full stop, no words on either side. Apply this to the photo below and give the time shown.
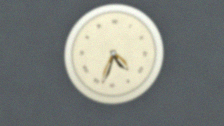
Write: 4:33
